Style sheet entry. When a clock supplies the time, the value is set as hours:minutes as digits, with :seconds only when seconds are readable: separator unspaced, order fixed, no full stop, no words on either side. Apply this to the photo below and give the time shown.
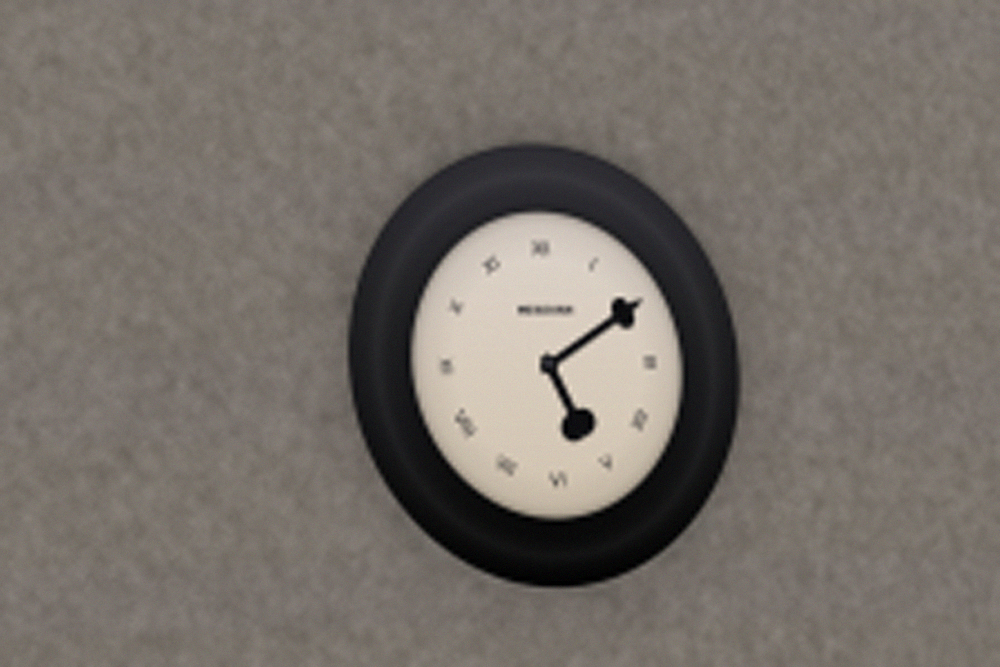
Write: 5:10
